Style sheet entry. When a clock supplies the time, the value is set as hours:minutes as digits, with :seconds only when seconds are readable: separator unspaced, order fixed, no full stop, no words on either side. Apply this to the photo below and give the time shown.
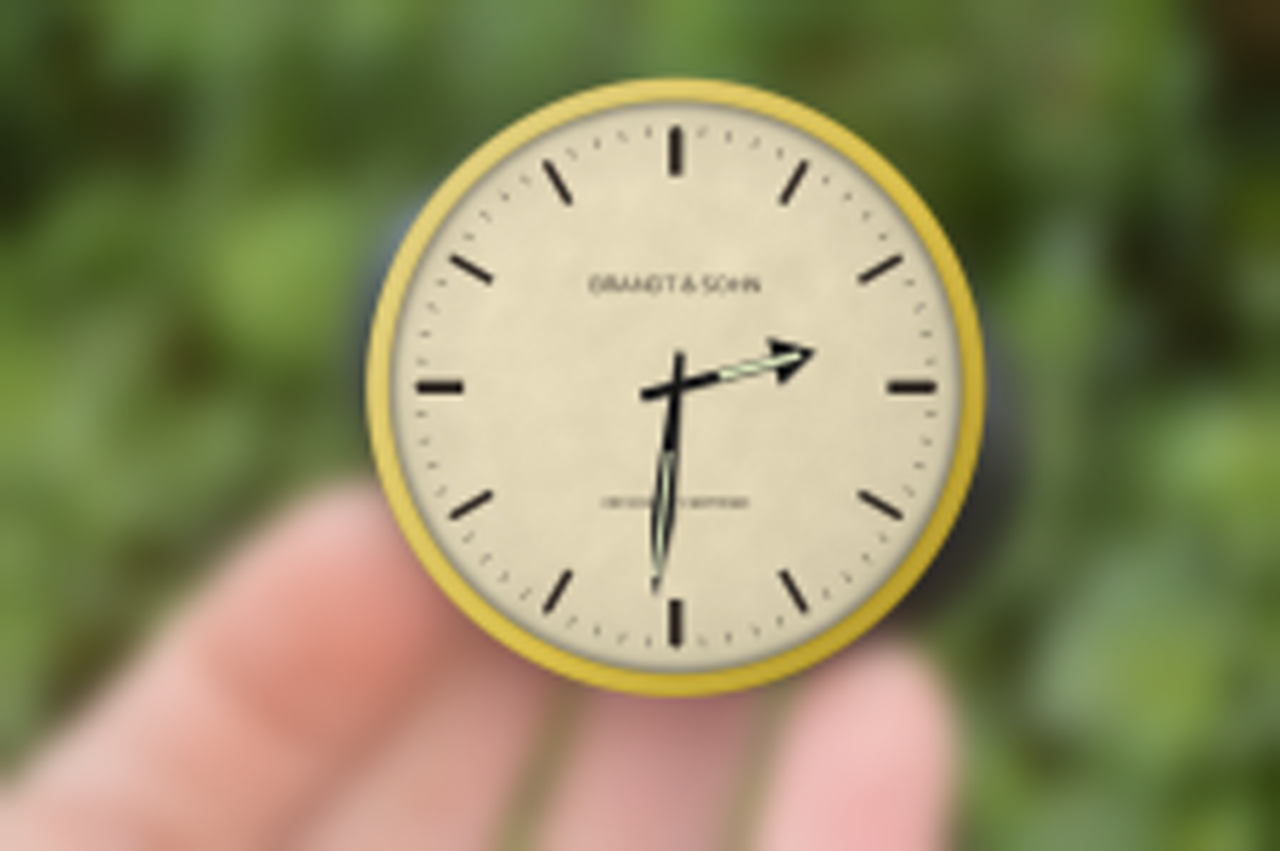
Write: 2:31
